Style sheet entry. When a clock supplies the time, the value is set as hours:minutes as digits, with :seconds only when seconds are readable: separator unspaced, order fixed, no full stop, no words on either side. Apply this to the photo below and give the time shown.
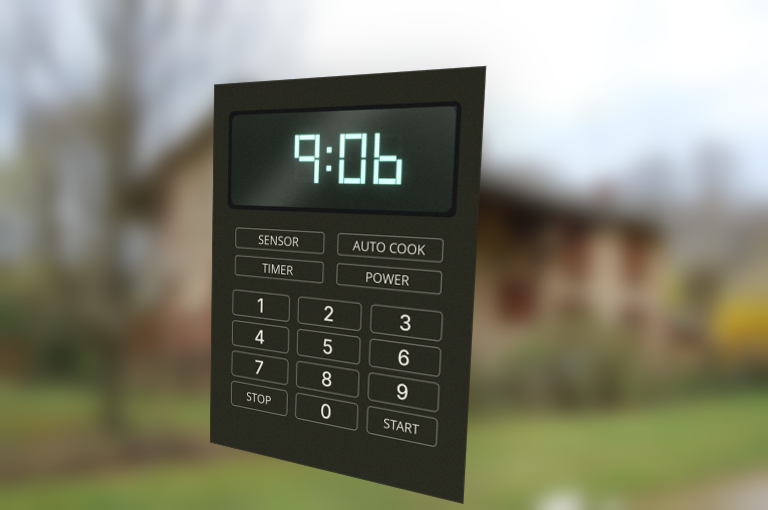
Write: 9:06
